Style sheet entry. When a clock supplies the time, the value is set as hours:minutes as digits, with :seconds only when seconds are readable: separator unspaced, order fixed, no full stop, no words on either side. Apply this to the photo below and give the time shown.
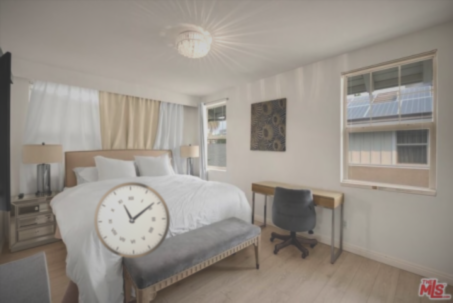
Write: 11:09
